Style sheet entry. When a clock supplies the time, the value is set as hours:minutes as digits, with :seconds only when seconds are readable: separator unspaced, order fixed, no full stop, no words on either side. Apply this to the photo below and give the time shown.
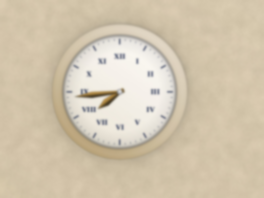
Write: 7:44
